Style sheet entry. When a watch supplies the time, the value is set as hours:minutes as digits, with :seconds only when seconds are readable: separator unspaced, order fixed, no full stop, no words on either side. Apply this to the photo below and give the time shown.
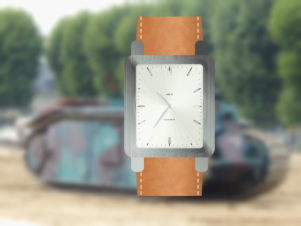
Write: 10:36
